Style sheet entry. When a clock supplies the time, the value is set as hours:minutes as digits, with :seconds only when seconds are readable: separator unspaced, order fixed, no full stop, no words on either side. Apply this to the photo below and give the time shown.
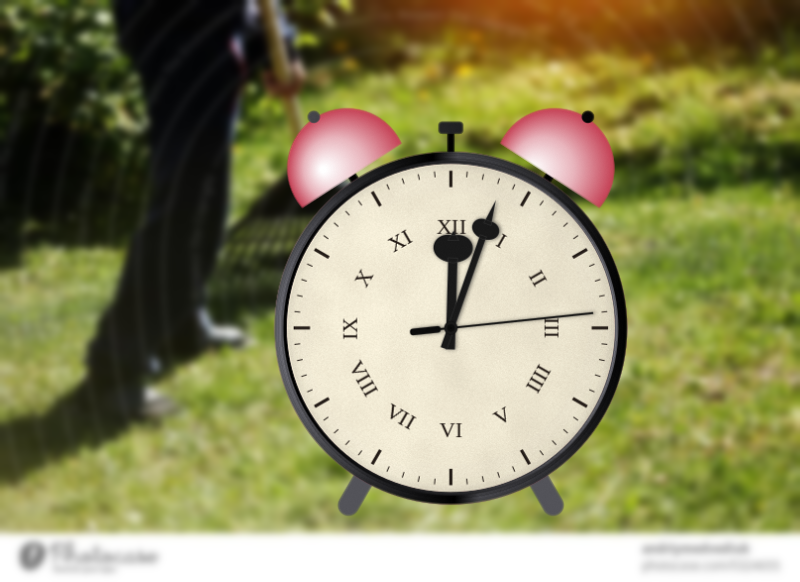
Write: 12:03:14
